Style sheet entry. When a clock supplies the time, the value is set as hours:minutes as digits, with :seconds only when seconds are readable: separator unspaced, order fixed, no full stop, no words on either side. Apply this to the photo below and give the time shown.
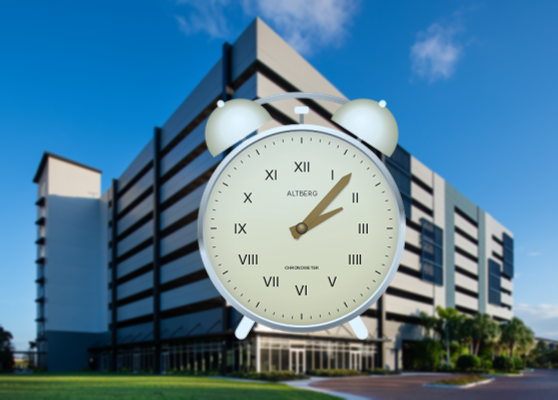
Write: 2:07
